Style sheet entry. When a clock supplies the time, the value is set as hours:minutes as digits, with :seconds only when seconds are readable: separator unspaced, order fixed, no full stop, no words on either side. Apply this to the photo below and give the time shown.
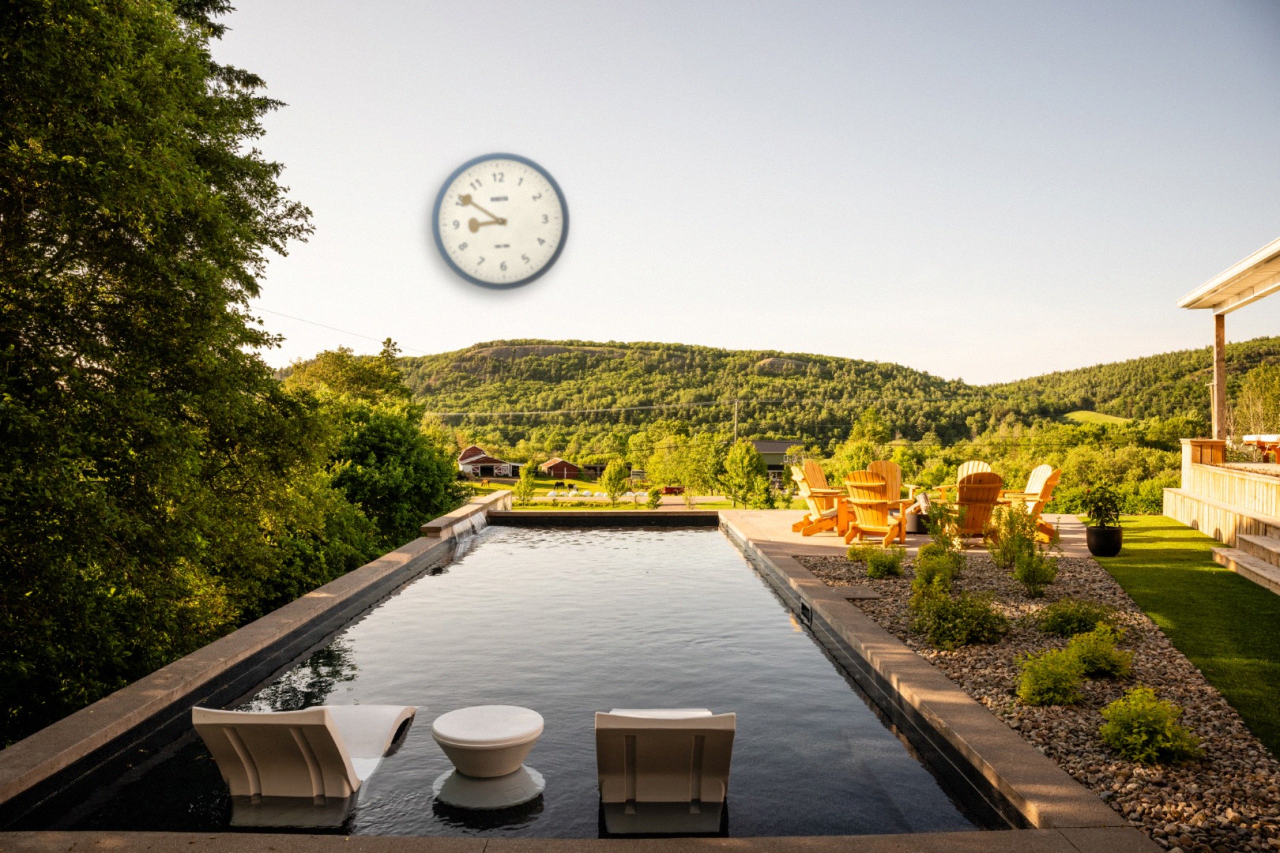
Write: 8:51
